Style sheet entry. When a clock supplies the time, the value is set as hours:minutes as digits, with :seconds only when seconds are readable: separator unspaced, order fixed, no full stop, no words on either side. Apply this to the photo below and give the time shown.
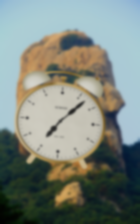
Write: 7:07
